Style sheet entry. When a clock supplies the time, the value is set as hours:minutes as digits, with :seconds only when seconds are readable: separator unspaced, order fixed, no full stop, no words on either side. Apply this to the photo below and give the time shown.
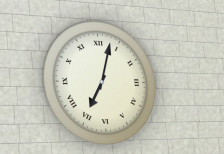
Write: 7:03
